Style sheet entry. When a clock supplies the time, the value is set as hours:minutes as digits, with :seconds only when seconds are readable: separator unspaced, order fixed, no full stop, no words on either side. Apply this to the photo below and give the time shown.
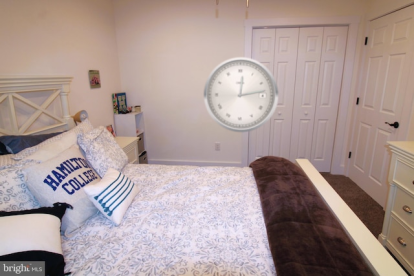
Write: 12:13
